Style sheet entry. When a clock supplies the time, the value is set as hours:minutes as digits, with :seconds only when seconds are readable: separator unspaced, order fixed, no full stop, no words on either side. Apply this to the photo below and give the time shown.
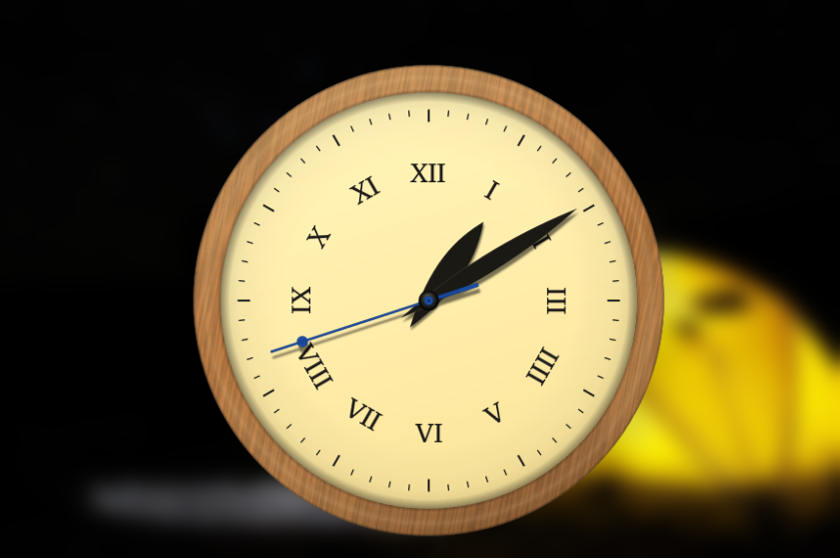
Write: 1:09:42
